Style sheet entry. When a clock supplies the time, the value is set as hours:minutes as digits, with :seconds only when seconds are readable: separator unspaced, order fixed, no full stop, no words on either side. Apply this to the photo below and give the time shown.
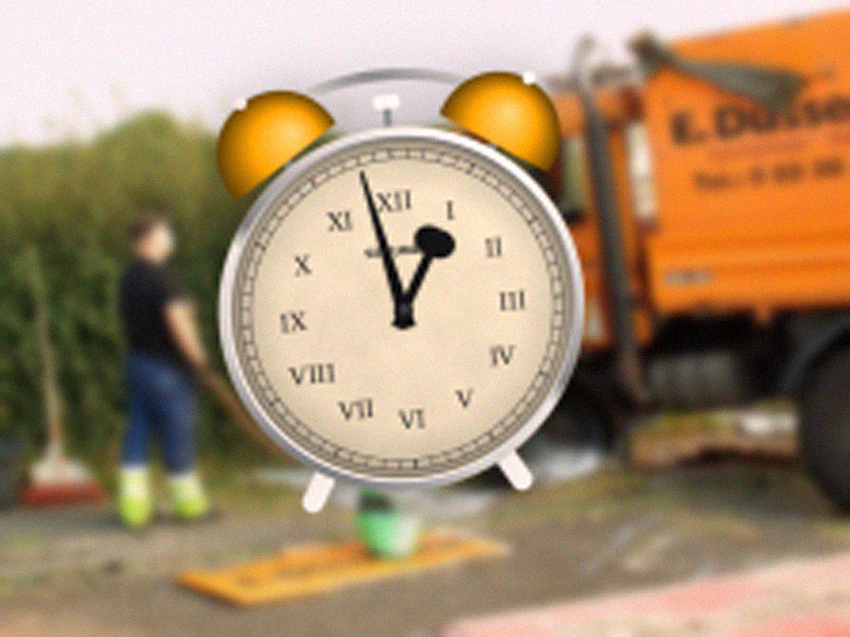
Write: 12:58
